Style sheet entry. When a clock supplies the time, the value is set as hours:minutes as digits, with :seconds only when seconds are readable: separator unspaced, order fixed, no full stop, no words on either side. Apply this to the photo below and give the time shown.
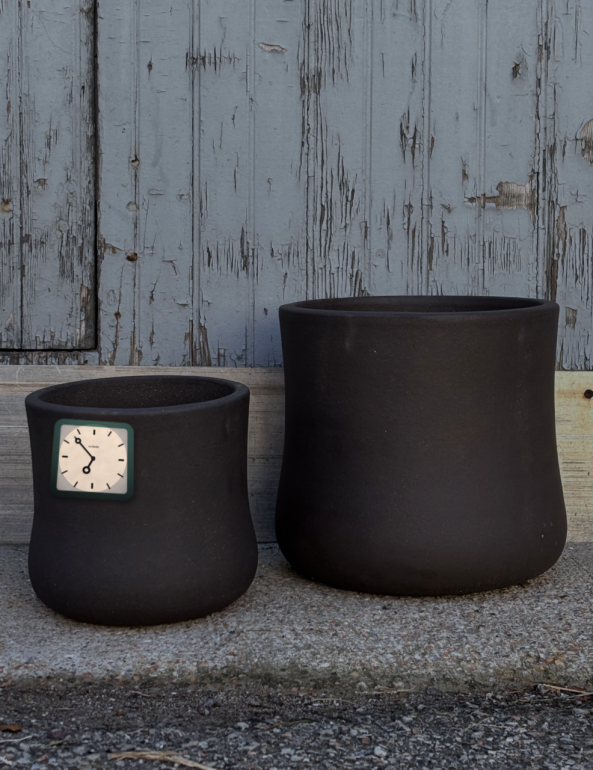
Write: 6:53
